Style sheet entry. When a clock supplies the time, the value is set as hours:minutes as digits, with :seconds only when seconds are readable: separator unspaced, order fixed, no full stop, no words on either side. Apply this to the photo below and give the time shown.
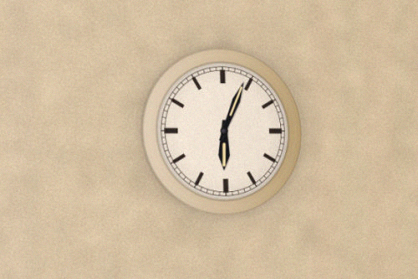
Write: 6:04
